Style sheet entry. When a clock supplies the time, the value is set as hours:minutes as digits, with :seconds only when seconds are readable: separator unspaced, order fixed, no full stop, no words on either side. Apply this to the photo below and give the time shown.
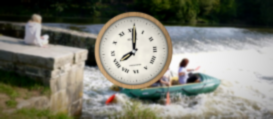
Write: 8:01
